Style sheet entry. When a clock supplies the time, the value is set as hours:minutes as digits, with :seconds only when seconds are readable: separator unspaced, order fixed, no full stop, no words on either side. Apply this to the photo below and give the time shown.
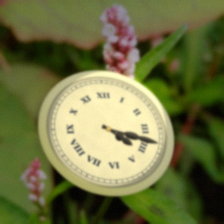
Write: 4:18
